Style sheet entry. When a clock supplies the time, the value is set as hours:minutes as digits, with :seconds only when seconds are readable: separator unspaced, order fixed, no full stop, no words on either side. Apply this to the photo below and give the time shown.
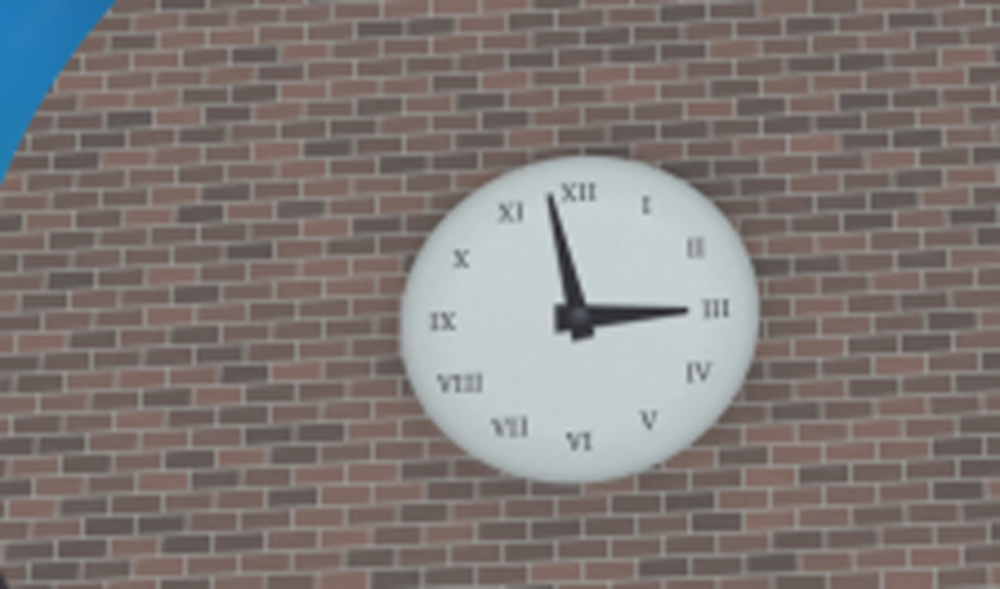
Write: 2:58
